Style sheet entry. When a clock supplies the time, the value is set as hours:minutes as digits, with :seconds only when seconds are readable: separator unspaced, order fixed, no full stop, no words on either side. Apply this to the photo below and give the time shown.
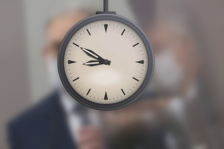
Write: 8:50
